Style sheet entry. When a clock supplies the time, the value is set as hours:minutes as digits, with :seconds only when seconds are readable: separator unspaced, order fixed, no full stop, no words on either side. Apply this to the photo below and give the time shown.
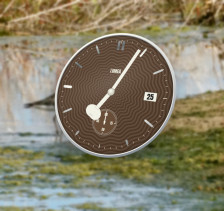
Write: 7:04
